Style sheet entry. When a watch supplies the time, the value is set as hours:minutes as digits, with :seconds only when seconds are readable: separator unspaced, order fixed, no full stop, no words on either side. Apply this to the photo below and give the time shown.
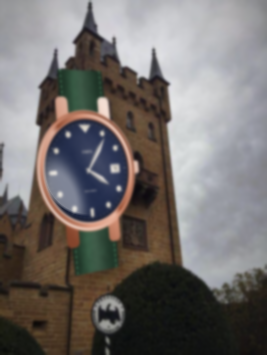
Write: 4:06
